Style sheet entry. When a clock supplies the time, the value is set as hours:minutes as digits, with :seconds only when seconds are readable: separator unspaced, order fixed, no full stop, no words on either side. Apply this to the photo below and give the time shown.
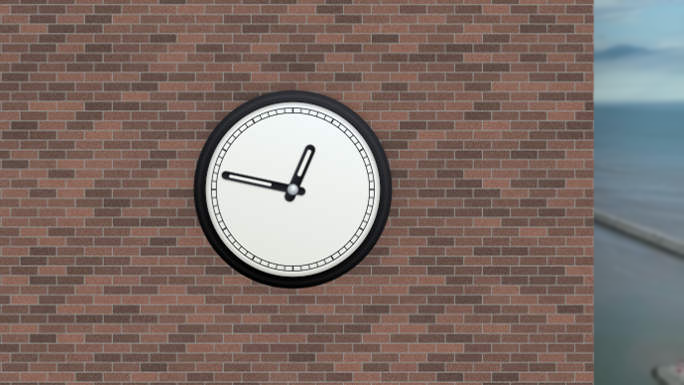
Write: 12:47
